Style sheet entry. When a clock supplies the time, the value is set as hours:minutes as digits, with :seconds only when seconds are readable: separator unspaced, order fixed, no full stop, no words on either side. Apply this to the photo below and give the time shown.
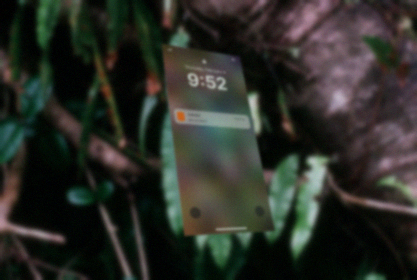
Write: 9:52
